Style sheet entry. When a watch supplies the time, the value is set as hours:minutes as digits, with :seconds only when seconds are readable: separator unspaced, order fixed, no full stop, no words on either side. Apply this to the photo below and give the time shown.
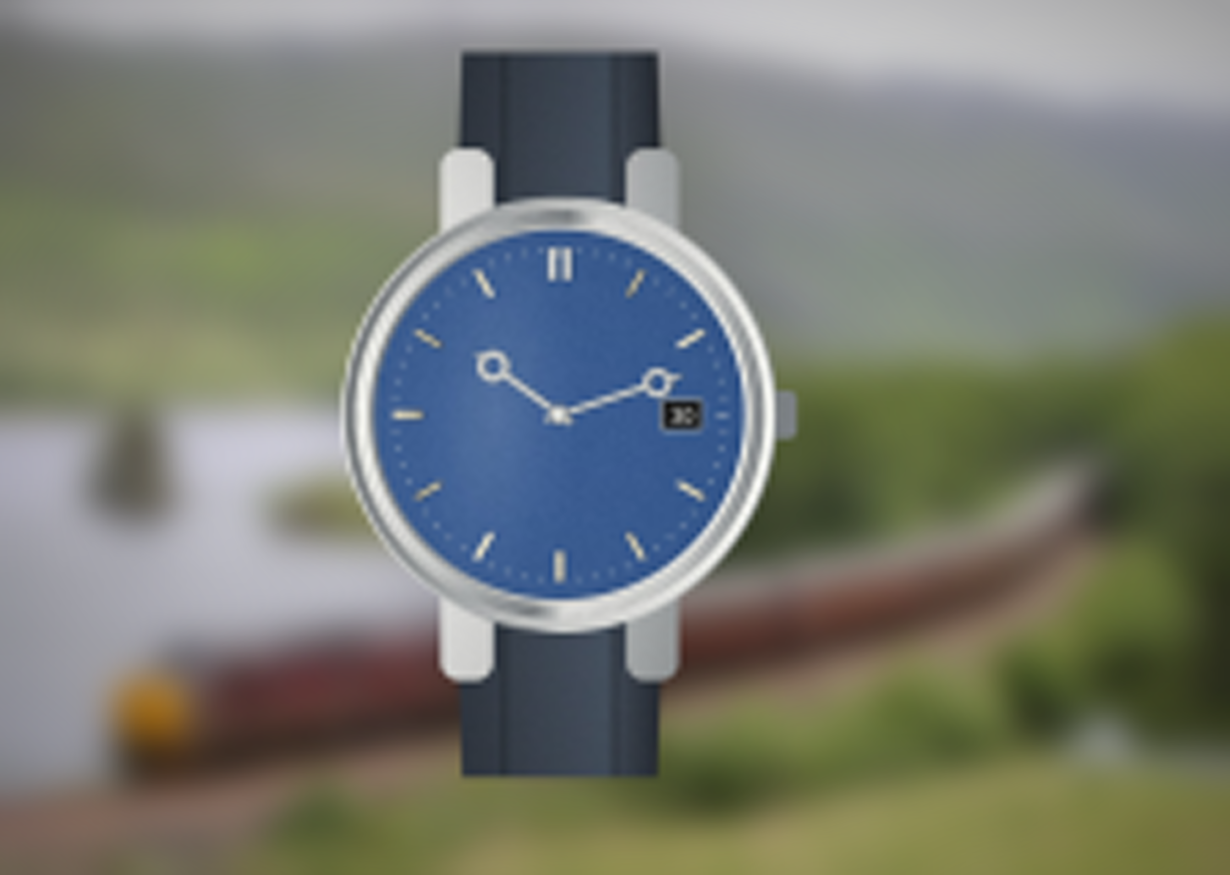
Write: 10:12
